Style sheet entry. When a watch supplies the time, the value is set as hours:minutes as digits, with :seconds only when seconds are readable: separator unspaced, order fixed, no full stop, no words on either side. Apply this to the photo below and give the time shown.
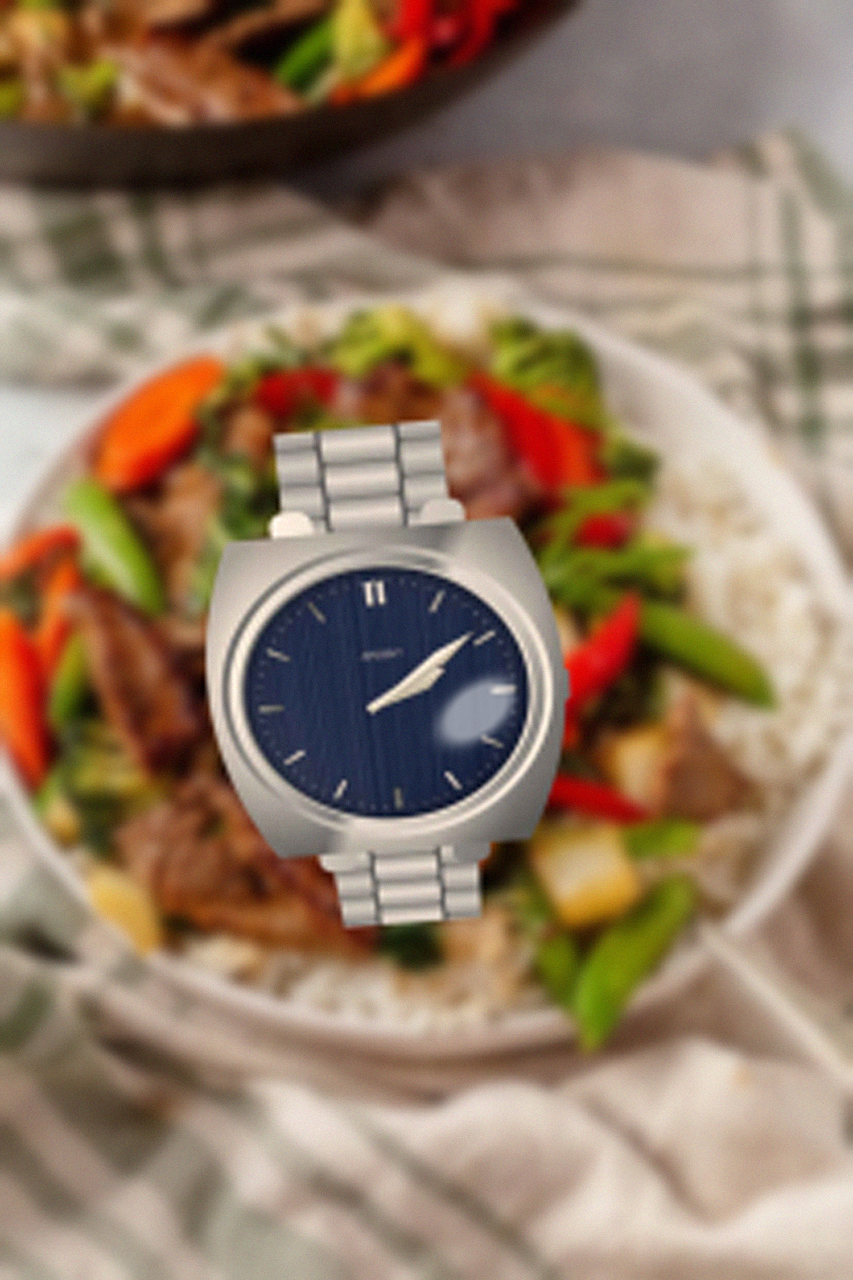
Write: 2:09
